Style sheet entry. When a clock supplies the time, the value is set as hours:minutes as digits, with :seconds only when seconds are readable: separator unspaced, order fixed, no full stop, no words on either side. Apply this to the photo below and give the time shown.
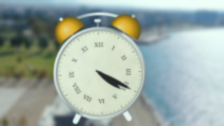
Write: 4:20
